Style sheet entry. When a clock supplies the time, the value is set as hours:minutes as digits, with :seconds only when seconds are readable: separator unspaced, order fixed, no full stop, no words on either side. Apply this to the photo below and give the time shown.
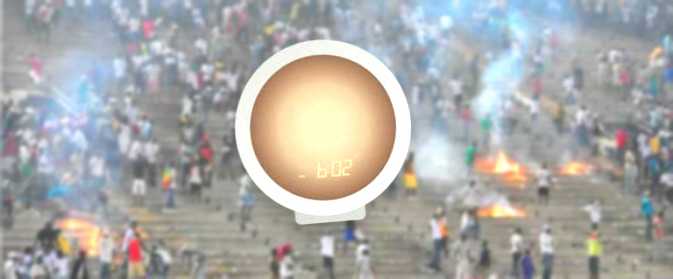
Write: 6:02
